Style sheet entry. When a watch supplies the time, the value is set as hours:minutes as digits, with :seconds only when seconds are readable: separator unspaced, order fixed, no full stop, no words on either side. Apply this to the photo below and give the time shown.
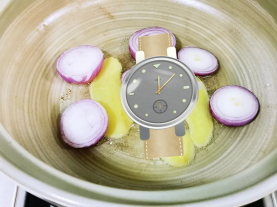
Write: 12:08
